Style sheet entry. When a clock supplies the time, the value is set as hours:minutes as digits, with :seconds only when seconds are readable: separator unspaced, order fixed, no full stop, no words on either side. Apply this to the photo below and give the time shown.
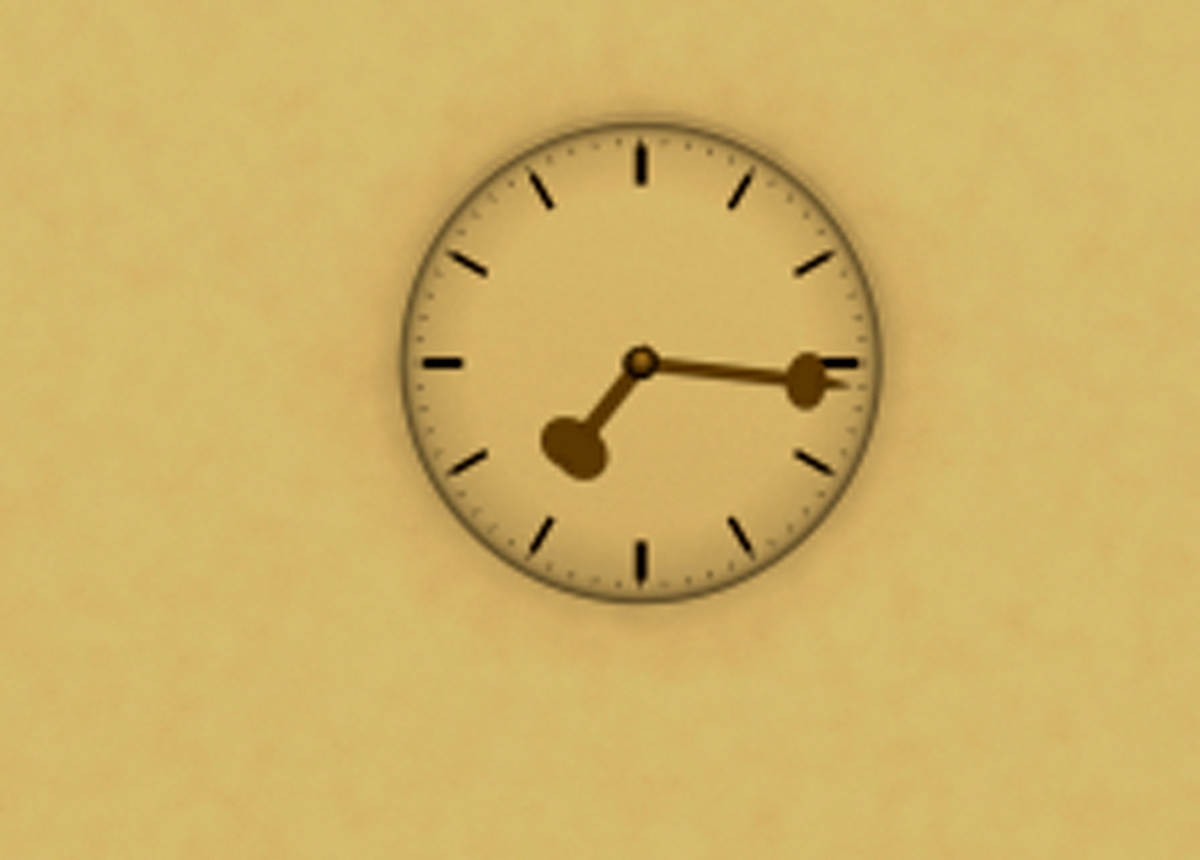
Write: 7:16
